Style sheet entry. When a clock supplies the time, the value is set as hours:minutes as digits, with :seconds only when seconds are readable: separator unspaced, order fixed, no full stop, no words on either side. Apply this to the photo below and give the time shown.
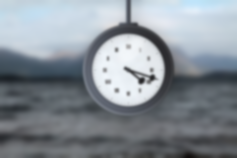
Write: 4:18
